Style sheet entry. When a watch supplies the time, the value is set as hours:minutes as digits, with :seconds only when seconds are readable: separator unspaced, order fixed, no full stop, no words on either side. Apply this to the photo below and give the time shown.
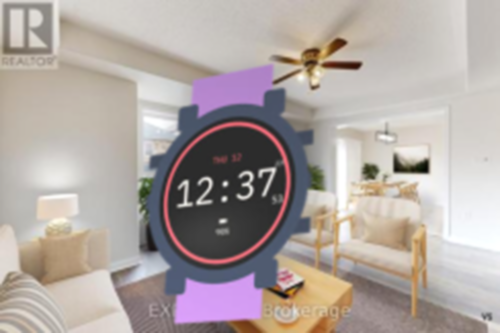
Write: 12:37
